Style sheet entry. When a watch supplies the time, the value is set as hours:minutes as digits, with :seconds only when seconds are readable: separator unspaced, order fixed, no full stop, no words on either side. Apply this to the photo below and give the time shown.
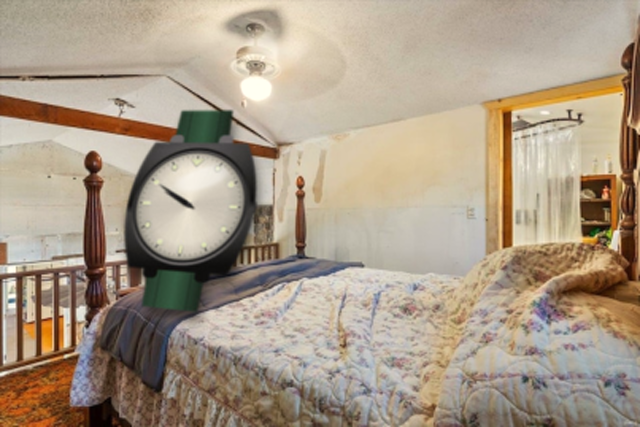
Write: 9:50
